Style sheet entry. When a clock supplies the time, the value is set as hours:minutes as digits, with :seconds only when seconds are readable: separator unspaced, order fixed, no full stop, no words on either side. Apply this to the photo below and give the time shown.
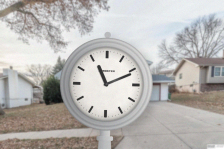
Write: 11:11
